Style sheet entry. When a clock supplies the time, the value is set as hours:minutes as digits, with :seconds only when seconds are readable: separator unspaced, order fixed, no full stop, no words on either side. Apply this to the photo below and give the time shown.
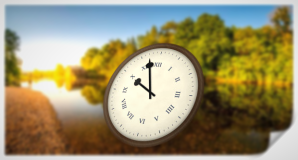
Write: 9:57
